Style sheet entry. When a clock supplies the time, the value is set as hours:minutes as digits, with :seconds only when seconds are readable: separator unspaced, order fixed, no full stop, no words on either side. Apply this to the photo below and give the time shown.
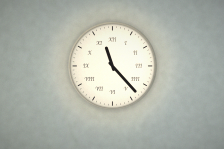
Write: 11:23
